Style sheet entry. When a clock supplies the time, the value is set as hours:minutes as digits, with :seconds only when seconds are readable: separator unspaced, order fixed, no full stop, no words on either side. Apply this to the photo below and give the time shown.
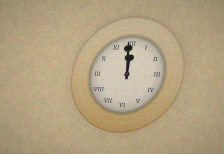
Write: 11:59
